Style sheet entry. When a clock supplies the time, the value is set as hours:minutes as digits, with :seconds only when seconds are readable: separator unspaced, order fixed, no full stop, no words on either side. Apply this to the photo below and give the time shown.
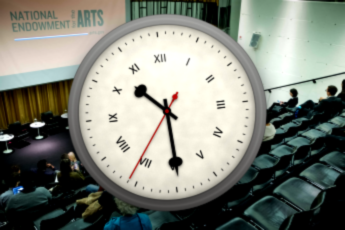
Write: 10:29:36
